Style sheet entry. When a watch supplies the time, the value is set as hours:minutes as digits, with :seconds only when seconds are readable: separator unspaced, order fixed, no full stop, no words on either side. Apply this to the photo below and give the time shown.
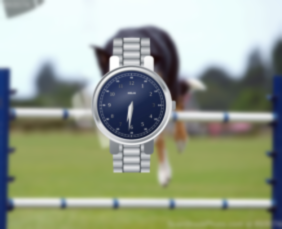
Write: 6:31
